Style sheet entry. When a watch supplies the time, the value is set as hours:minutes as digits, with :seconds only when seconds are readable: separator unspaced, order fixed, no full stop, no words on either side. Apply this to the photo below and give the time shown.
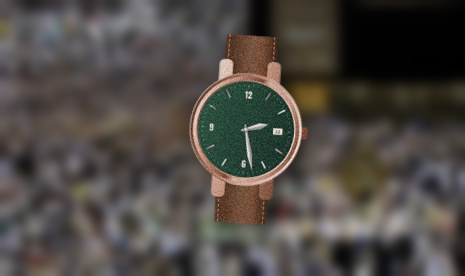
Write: 2:28
